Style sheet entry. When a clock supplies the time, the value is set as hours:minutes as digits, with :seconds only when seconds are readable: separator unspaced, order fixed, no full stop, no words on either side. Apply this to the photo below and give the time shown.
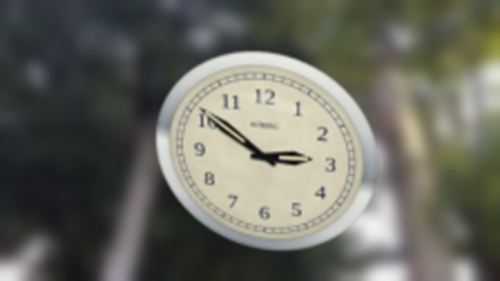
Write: 2:51
